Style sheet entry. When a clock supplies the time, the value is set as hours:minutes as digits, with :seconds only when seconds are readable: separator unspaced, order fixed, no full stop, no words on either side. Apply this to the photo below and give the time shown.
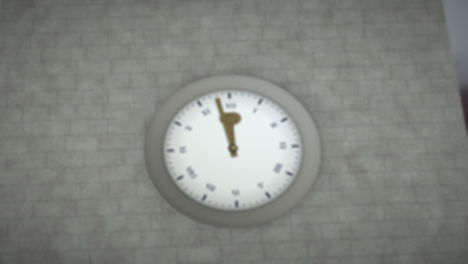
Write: 11:58
